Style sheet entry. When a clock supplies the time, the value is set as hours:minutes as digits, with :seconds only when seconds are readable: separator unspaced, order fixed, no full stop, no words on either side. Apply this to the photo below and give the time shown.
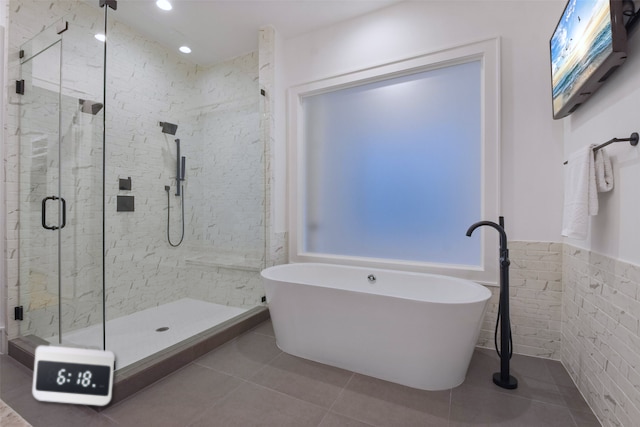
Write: 6:18
